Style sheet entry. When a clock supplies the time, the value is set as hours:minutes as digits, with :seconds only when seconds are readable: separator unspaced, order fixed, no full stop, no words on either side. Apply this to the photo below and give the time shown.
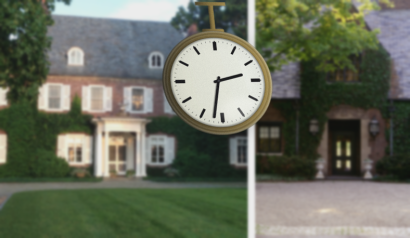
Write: 2:32
